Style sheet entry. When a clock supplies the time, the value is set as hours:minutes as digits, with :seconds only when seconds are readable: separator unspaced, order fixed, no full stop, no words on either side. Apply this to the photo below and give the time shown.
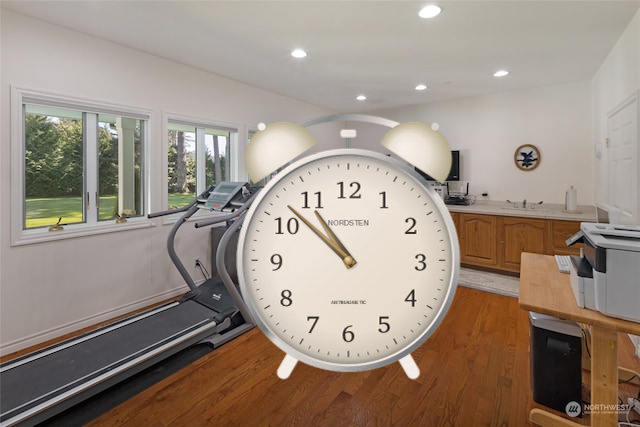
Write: 10:52
